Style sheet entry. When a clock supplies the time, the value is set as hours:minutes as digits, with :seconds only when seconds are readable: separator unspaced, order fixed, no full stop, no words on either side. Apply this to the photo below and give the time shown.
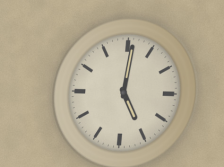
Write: 5:01
